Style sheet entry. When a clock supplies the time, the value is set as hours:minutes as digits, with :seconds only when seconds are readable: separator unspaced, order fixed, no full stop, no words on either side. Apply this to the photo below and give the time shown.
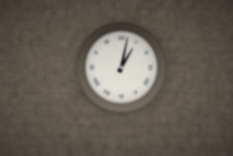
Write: 1:02
